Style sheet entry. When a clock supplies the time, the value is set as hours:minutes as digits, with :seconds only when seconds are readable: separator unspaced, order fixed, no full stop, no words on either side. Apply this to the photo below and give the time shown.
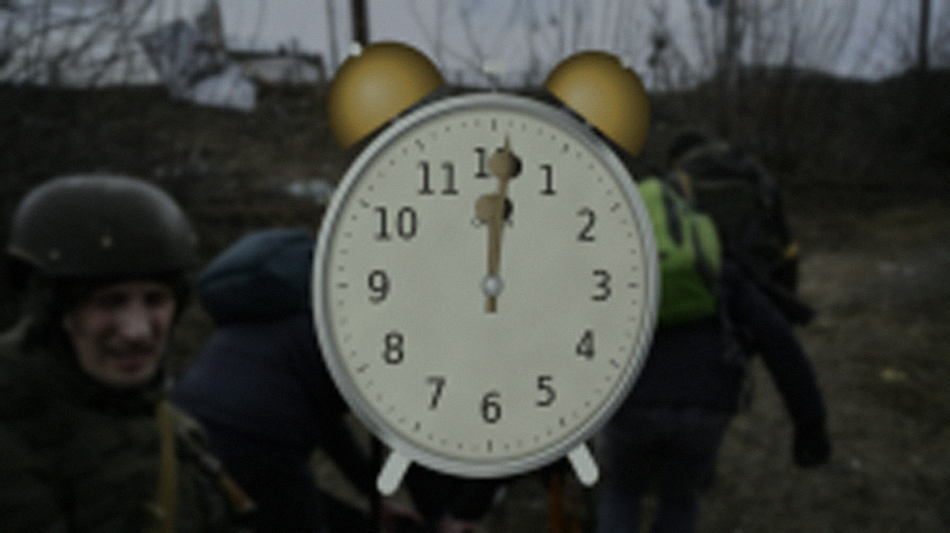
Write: 12:01
